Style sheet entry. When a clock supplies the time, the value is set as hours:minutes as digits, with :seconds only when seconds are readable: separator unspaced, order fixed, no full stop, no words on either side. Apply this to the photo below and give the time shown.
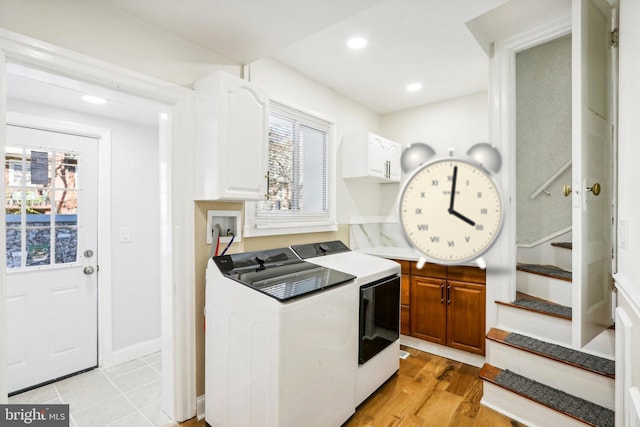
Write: 4:01
